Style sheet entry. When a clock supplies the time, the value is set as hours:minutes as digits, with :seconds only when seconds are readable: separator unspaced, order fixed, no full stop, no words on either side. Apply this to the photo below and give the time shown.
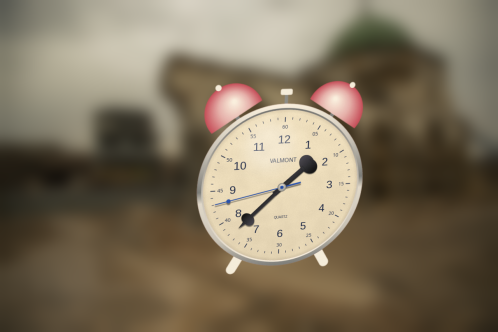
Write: 1:37:43
